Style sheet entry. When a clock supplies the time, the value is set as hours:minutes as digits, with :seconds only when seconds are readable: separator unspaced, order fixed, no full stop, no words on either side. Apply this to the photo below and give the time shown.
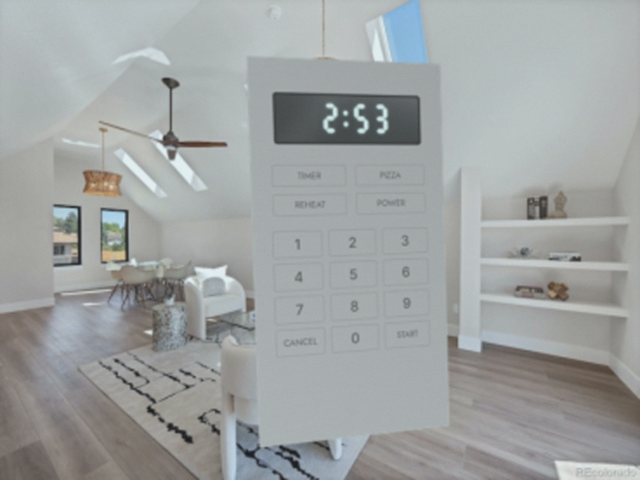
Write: 2:53
